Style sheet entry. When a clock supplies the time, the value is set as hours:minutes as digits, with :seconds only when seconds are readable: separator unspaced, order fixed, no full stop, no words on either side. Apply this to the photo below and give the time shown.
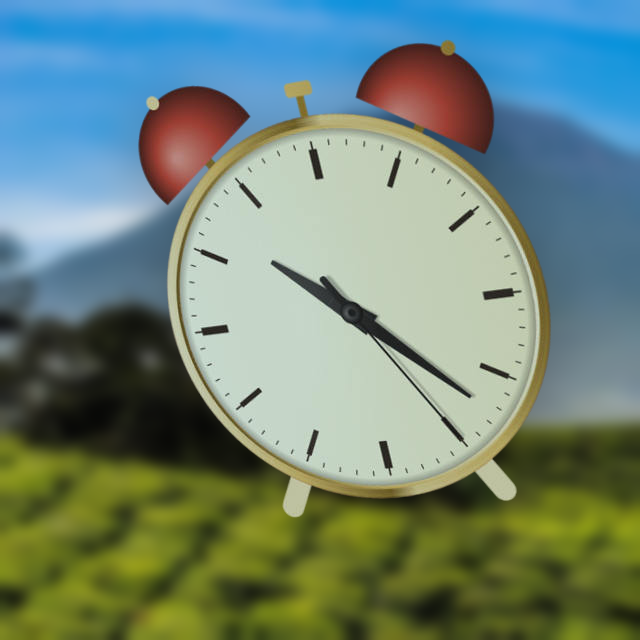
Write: 10:22:25
